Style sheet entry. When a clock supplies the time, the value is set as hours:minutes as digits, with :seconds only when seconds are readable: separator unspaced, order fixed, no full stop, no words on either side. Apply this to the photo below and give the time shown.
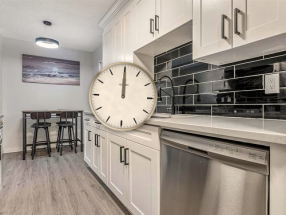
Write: 12:00
